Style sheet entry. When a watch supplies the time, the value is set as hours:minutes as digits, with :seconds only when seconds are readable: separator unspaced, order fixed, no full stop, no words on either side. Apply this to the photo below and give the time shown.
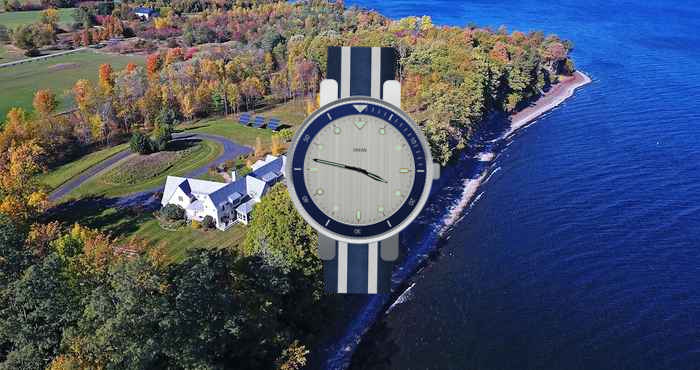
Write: 3:47
